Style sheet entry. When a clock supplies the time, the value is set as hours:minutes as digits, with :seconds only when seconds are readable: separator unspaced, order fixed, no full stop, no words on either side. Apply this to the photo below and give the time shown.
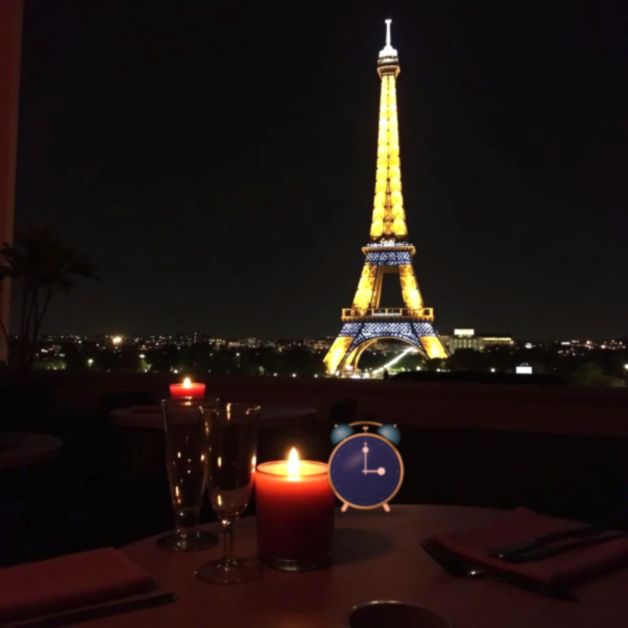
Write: 3:00
